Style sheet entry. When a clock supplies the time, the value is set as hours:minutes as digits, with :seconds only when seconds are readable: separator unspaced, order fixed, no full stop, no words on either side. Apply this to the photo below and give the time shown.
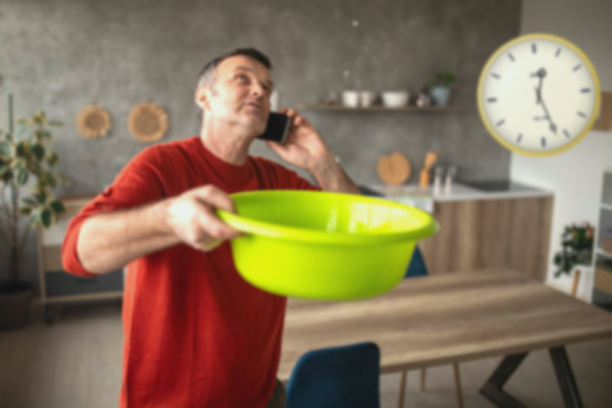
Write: 12:27
